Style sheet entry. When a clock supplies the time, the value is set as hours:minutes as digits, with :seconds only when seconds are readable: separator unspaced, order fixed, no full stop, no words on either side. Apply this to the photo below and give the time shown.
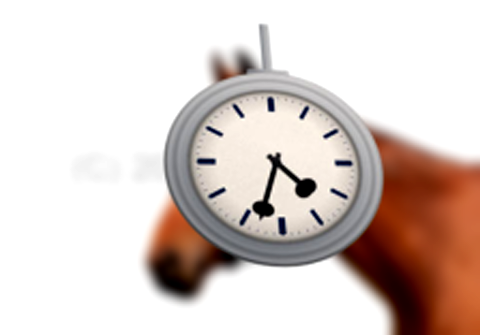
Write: 4:33
